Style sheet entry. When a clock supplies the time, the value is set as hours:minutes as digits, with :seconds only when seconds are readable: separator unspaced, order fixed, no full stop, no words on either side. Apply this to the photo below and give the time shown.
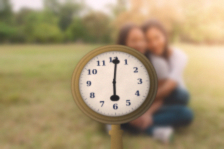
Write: 6:01
